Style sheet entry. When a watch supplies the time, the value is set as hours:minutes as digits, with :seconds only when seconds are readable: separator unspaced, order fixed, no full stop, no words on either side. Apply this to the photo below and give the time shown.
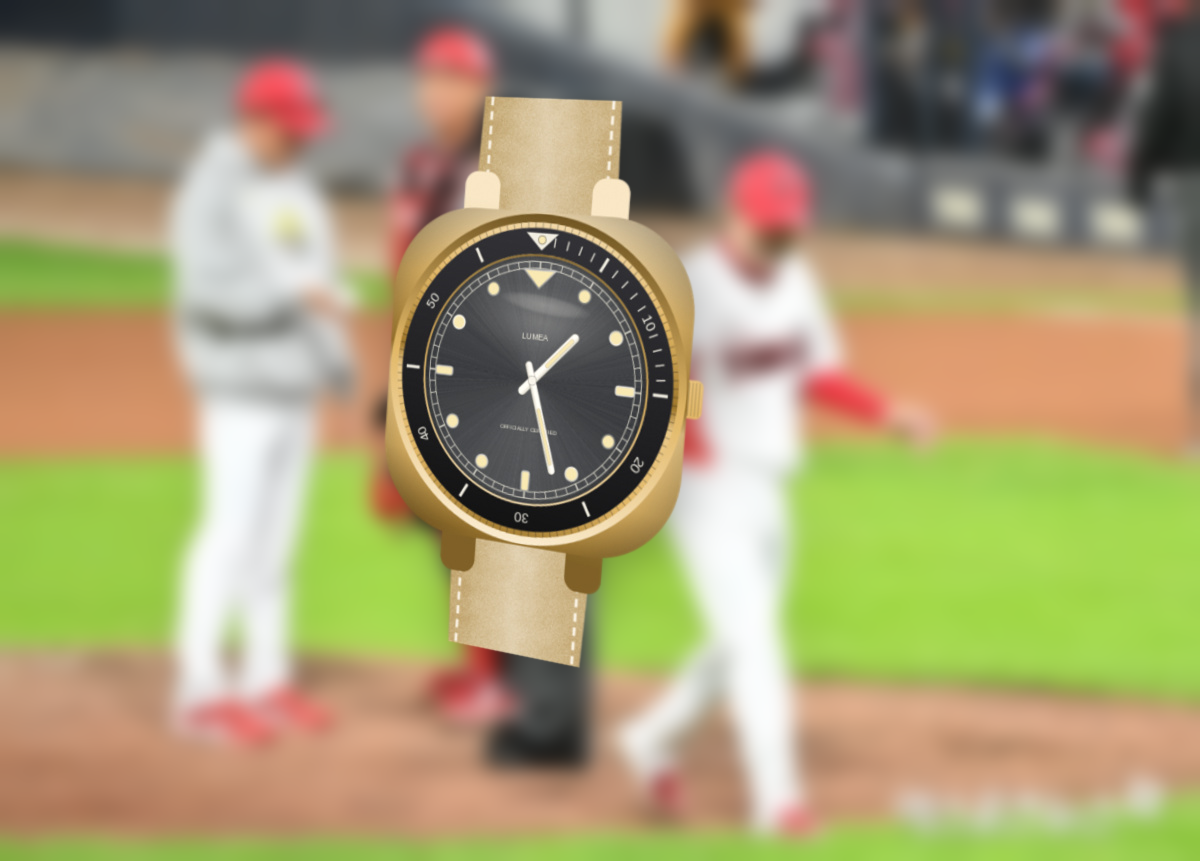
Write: 1:27
